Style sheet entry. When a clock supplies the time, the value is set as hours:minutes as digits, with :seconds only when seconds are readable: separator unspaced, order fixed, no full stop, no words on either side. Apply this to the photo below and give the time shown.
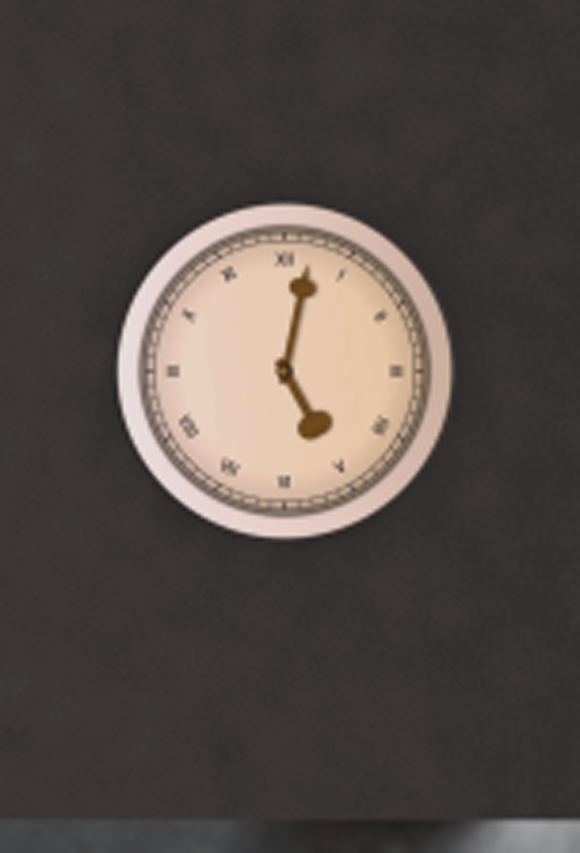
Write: 5:02
